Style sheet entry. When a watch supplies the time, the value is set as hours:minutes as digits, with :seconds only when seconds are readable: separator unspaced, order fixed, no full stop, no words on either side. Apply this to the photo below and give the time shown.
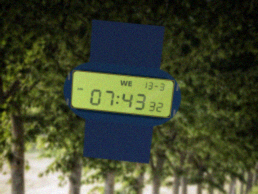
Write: 7:43:32
